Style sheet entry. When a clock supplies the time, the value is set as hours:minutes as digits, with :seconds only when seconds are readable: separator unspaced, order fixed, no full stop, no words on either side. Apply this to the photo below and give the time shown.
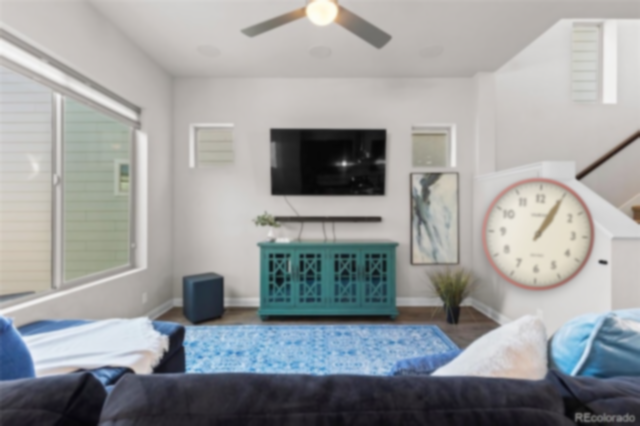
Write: 1:05
